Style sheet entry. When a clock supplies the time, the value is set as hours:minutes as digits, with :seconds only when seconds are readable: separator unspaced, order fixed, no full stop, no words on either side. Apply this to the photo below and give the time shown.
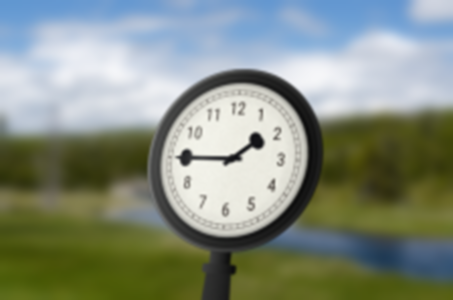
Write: 1:45
